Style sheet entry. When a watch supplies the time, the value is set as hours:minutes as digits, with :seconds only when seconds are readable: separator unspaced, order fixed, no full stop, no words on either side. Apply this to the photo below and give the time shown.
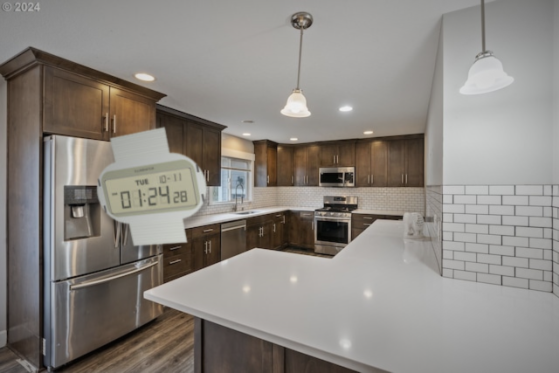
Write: 1:24:28
